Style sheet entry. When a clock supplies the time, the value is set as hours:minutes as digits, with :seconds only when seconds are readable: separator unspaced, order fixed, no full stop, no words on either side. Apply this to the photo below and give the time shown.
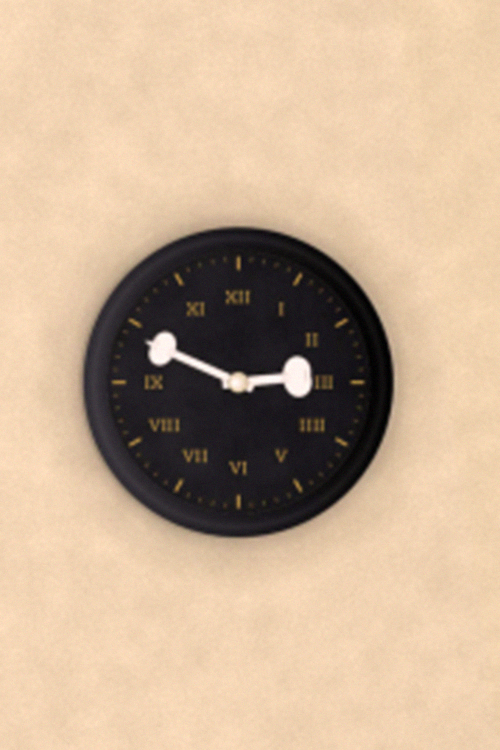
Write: 2:49
